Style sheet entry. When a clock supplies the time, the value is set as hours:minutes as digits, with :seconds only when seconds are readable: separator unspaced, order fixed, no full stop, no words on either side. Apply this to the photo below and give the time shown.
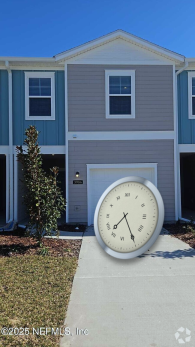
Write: 7:25
